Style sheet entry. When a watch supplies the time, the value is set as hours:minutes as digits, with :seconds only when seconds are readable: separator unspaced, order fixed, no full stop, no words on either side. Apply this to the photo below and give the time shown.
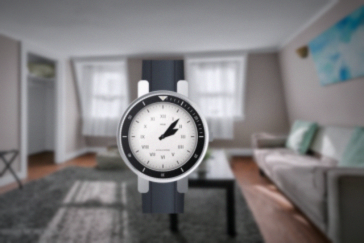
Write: 2:07
